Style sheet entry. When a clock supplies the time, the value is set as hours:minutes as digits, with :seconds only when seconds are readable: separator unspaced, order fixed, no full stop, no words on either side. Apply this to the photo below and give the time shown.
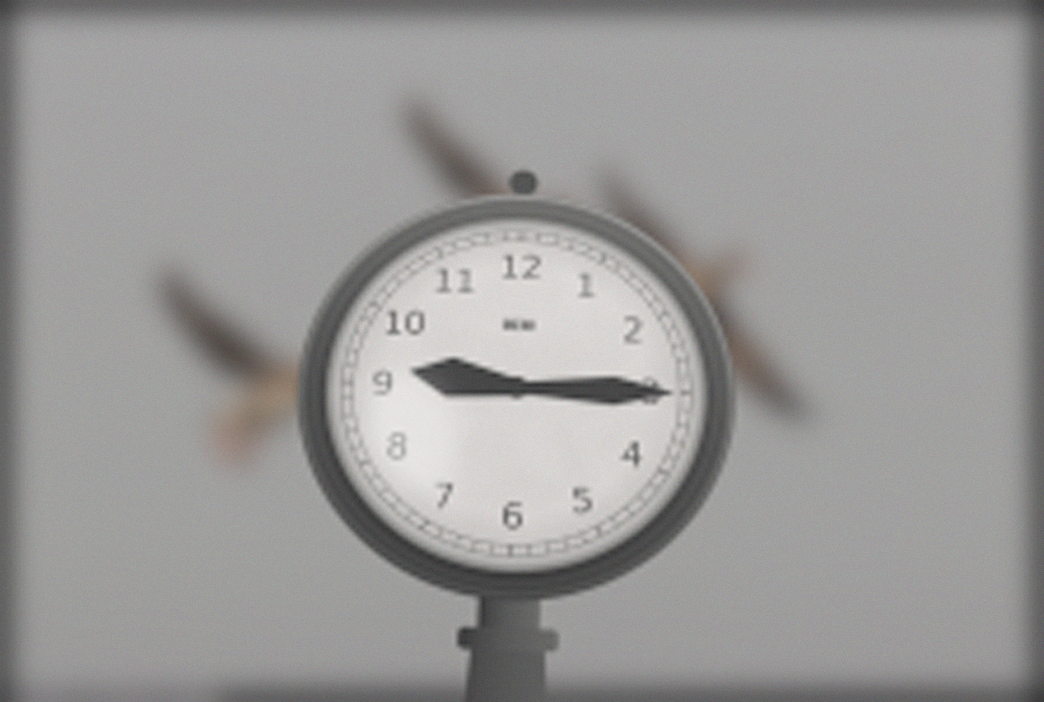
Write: 9:15
